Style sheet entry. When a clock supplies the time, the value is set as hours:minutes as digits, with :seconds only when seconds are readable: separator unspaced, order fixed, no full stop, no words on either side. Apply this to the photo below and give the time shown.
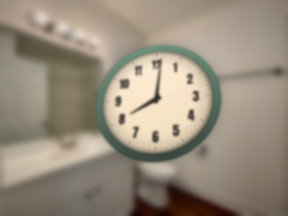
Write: 8:01
